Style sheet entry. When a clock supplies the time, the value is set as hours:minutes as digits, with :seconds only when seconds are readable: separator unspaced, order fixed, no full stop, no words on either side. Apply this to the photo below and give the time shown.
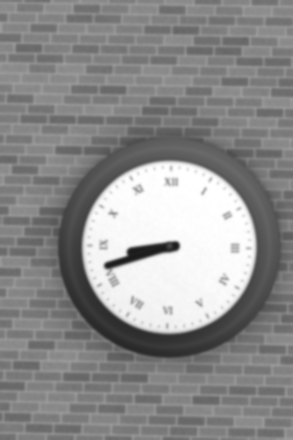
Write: 8:42
